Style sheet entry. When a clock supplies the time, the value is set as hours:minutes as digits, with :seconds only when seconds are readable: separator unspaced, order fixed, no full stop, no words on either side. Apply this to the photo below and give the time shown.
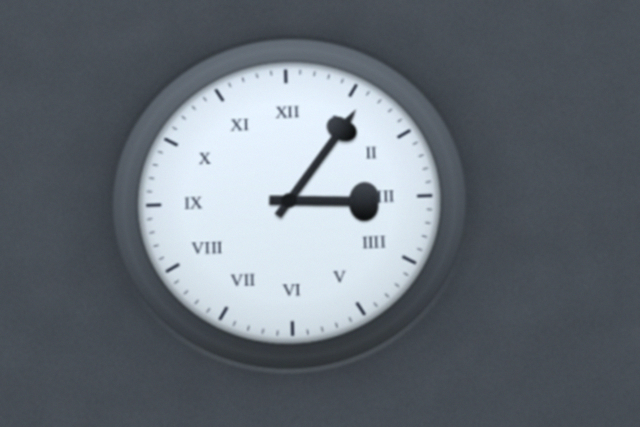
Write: 3:06
